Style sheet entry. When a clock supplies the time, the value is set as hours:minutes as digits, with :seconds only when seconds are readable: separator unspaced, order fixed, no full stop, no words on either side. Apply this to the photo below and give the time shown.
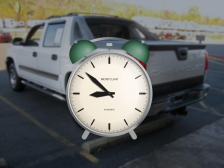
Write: 8:52
